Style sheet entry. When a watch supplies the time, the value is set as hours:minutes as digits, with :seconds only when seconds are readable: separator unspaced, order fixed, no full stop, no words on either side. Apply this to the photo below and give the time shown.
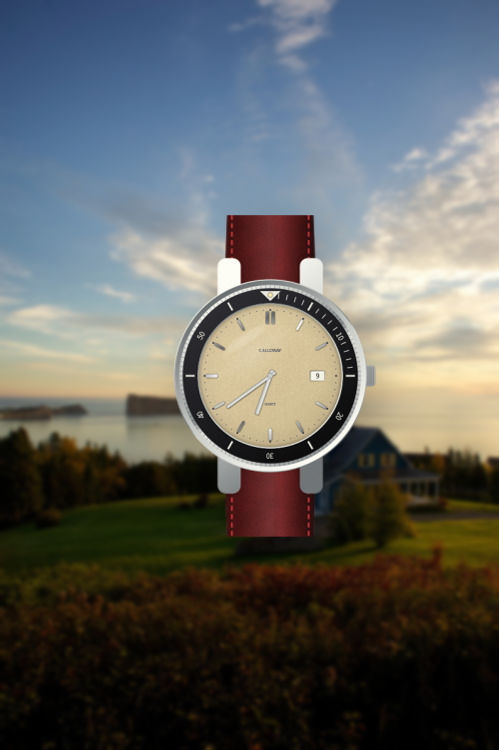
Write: 6:39
